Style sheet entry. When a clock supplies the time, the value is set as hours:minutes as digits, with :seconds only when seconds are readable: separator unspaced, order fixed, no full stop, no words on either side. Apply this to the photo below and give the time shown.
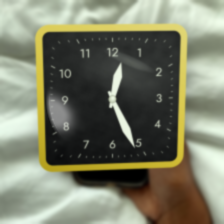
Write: 12:26
